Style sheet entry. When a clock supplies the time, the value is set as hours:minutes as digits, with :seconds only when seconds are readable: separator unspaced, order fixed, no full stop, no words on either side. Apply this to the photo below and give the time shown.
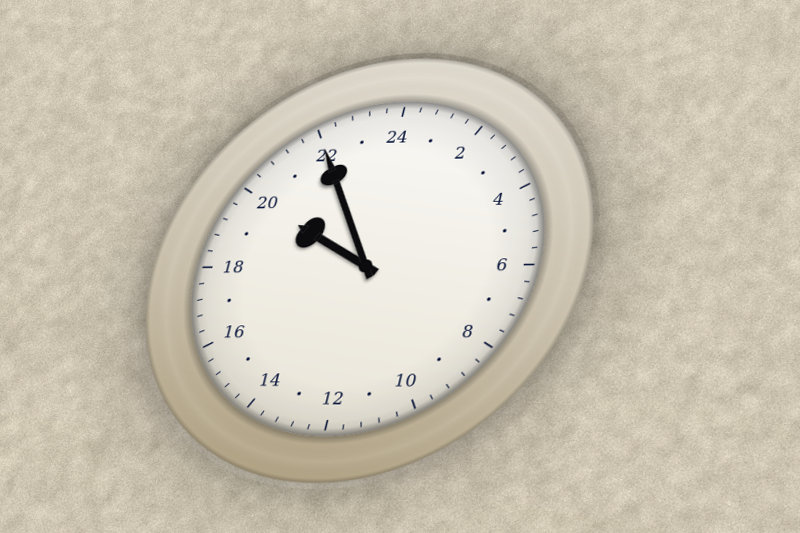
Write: 19:55
